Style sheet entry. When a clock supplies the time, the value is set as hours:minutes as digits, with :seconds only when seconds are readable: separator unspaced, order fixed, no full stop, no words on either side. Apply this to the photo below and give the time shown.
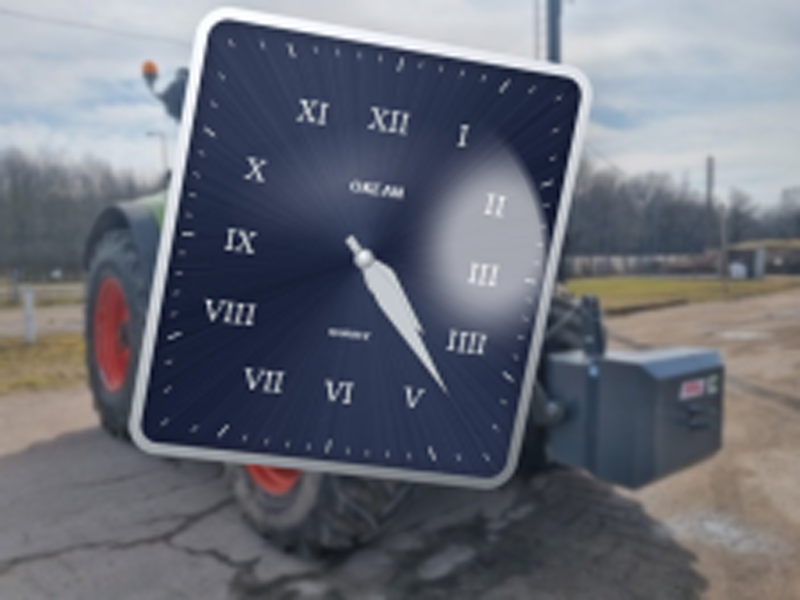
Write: 4:23
